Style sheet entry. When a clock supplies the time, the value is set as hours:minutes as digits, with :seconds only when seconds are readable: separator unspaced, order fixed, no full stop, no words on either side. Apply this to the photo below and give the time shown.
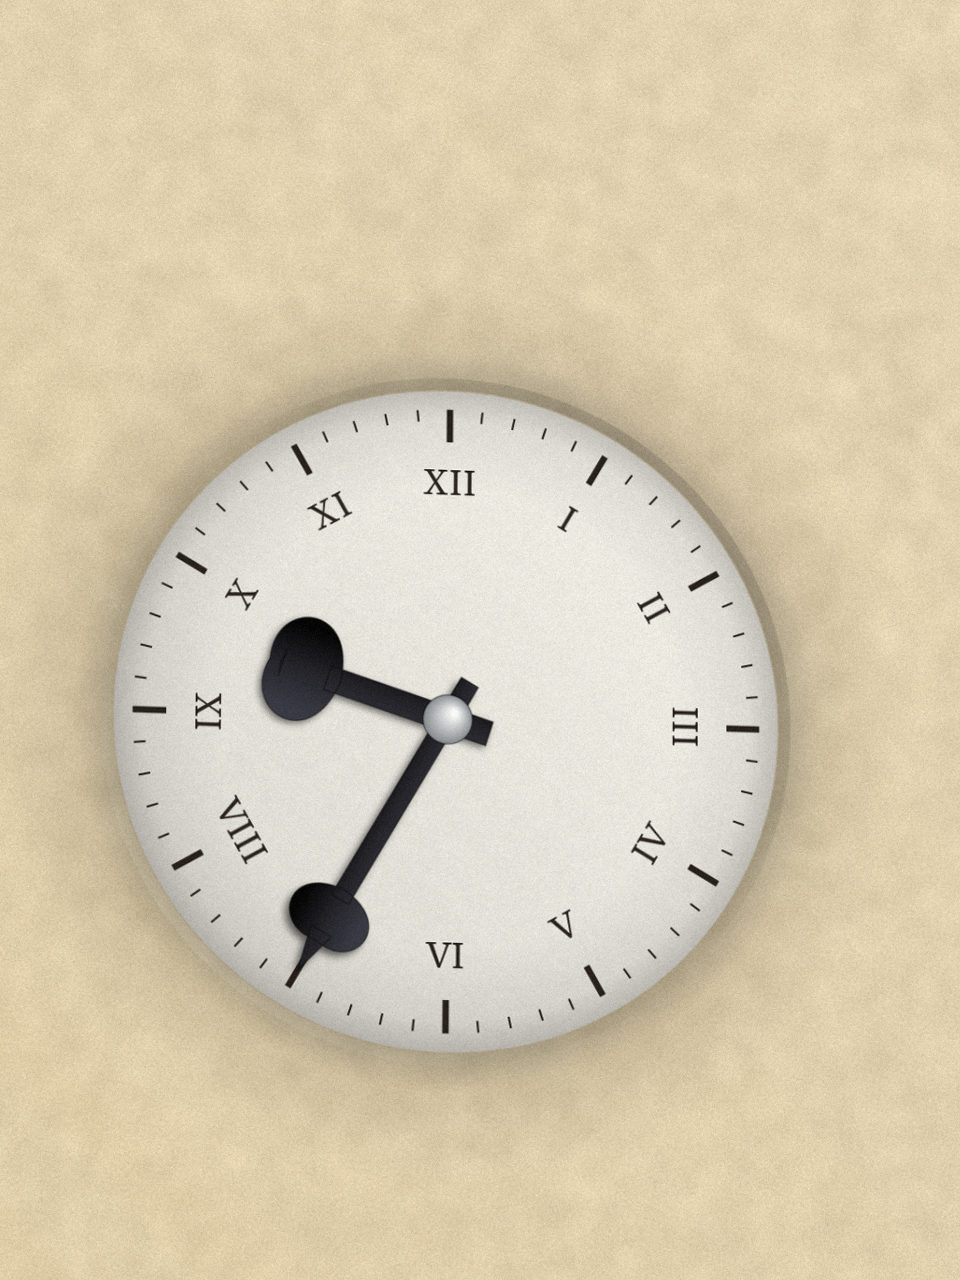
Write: 9:35
